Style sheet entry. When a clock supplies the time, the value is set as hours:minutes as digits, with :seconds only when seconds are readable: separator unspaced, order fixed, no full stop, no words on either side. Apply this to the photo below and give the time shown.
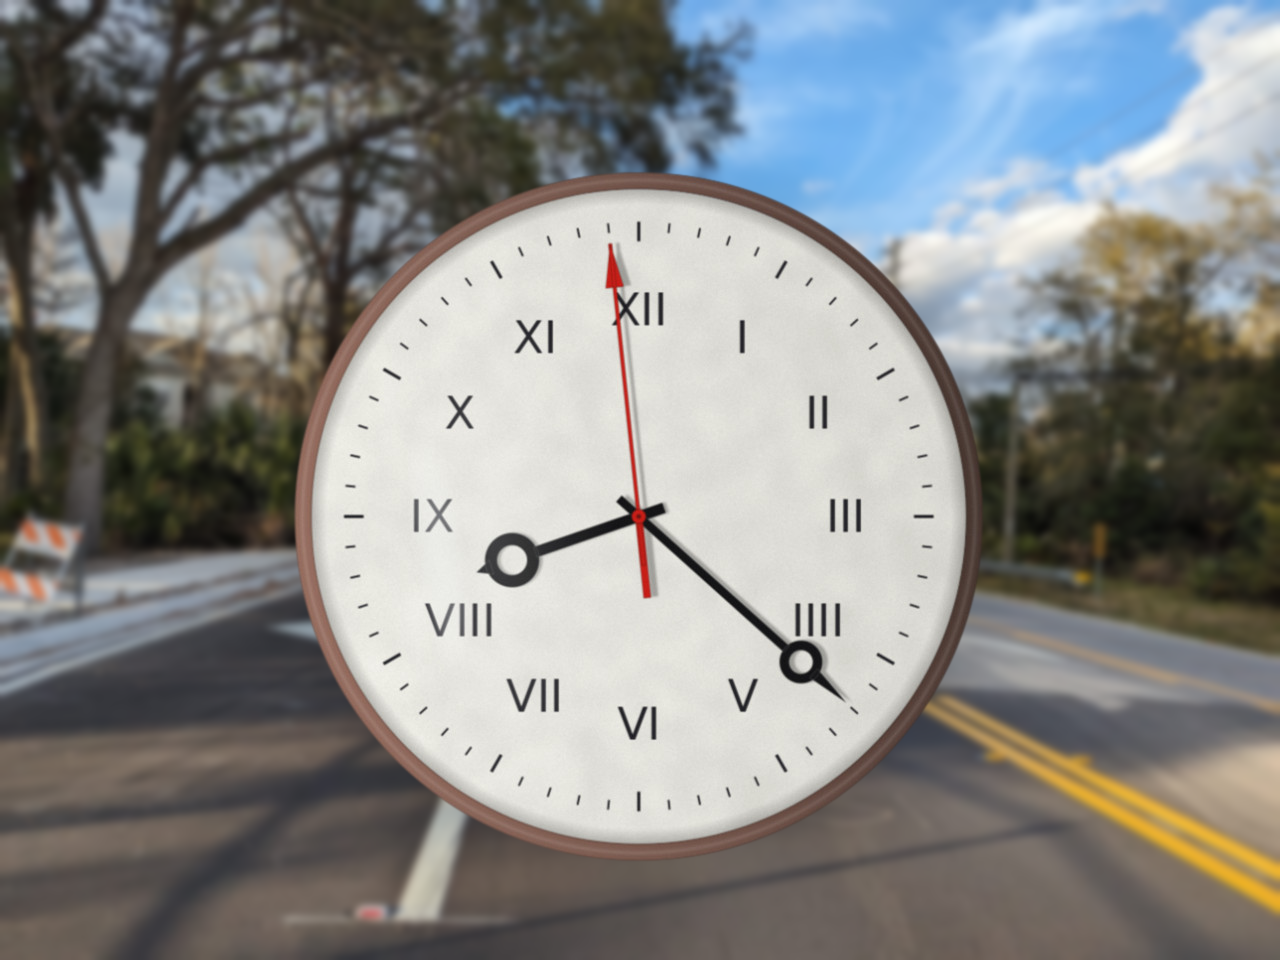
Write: 8:21:59
